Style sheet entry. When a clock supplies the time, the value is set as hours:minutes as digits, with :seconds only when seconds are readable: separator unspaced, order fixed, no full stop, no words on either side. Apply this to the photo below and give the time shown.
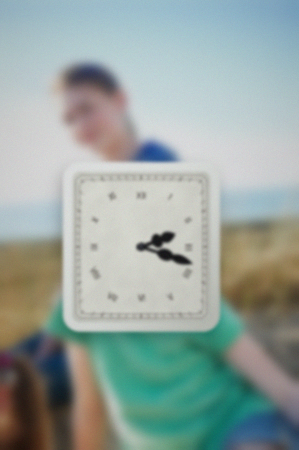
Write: 2:18
